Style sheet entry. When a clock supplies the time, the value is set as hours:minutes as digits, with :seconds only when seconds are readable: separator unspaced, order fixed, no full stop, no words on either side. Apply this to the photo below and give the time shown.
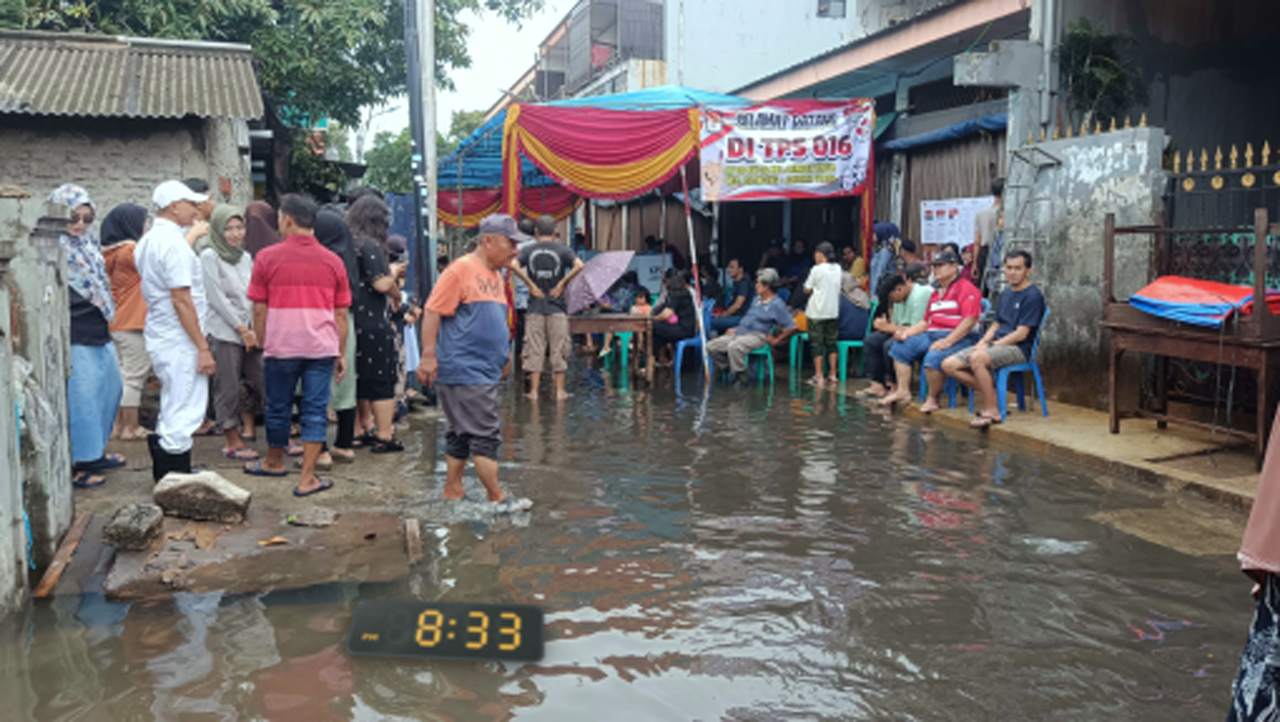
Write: 8:33
